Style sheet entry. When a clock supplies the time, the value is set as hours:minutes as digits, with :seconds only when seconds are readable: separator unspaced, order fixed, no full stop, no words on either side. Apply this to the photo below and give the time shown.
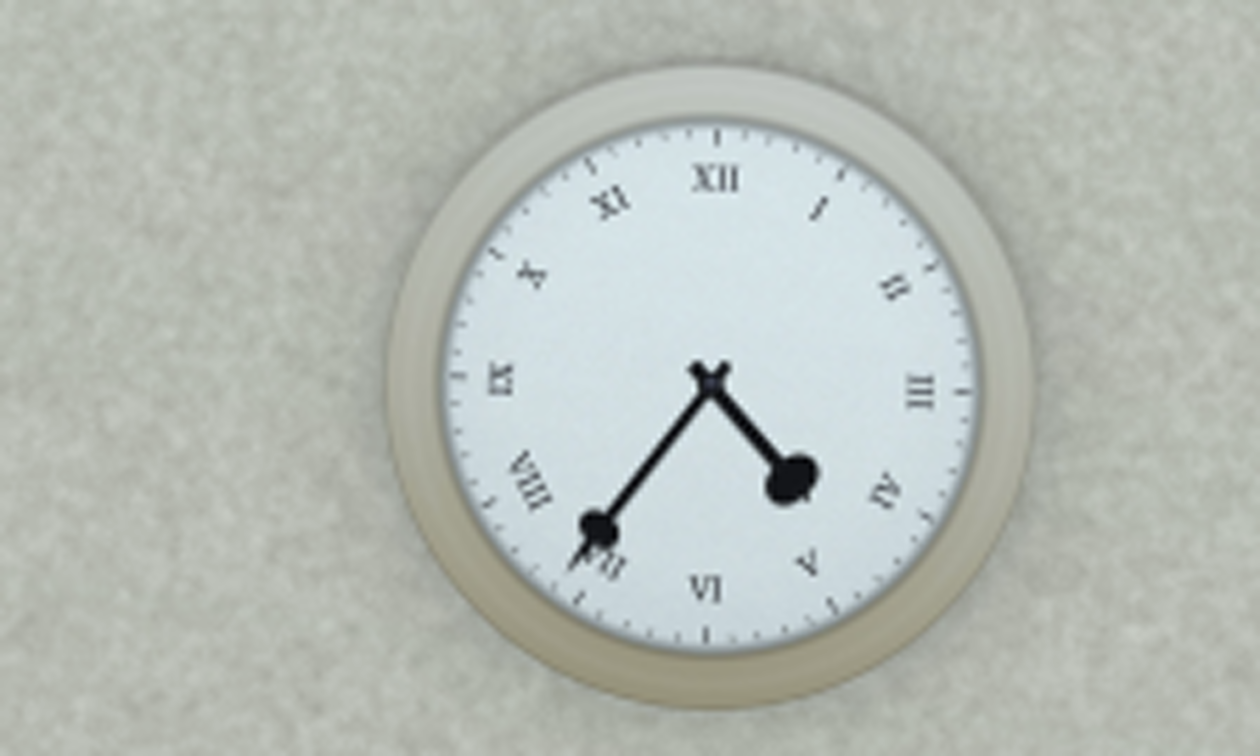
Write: 4:36
